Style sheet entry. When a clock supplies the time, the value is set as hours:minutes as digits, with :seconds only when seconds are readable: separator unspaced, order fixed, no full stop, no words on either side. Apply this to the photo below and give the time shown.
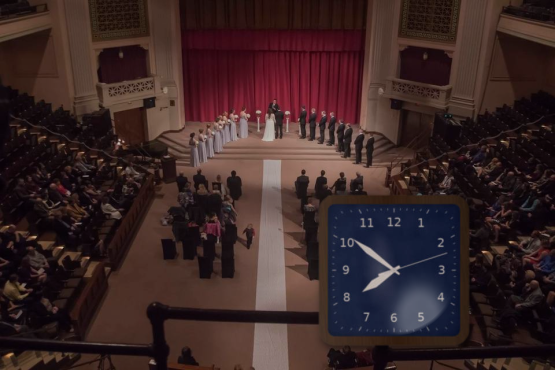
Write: 7:51:12
